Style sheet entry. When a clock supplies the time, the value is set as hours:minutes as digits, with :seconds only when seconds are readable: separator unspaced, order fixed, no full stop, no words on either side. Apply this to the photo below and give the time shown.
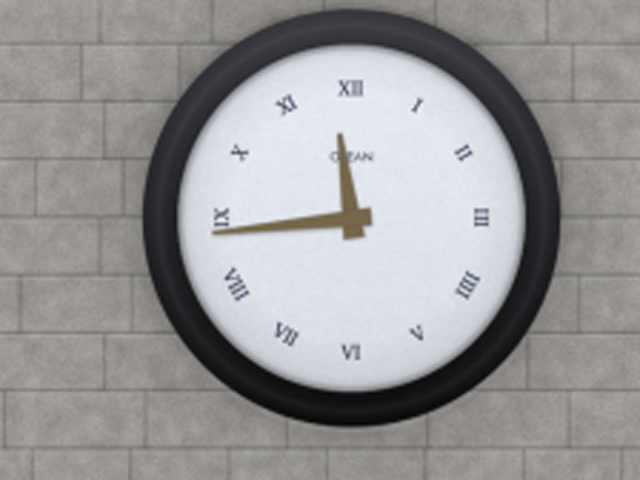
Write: 11:44
